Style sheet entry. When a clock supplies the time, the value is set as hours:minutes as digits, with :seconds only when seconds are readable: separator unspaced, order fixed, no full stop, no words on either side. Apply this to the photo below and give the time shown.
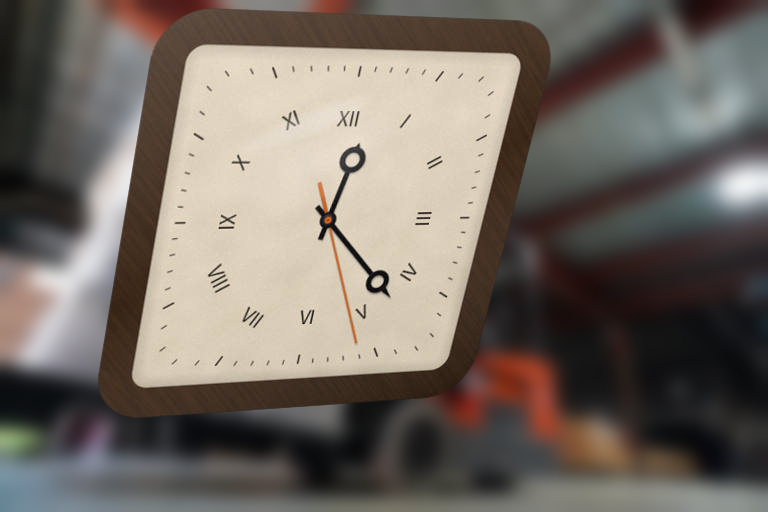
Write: 12:22:26
